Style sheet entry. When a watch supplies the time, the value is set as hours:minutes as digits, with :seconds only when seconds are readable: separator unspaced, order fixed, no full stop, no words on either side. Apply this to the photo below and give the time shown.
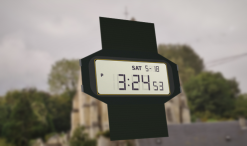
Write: 3:24:53
